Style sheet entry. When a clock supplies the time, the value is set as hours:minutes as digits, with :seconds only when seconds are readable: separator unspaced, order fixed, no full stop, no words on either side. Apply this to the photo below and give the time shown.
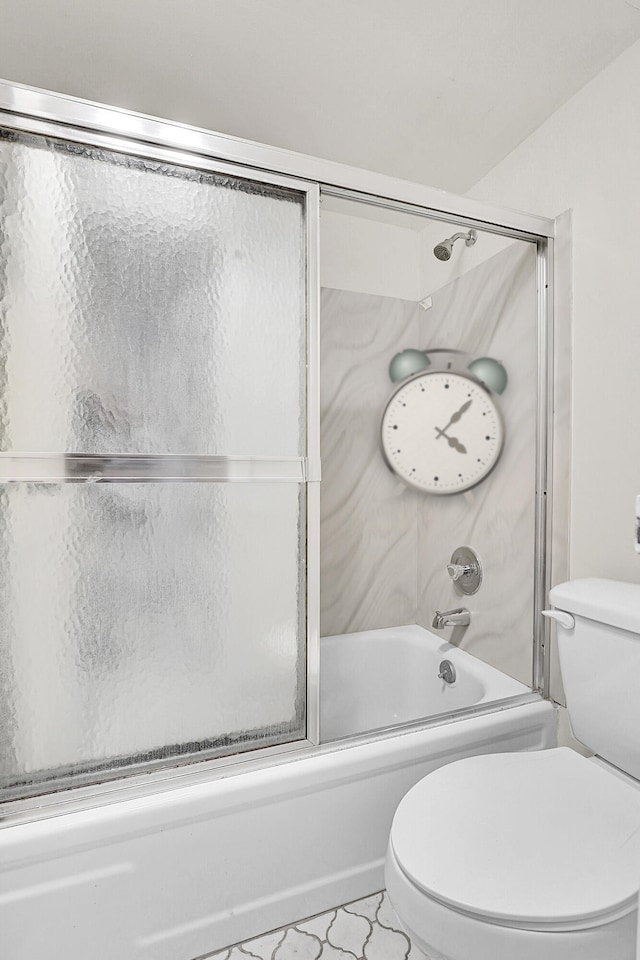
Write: 4:06
